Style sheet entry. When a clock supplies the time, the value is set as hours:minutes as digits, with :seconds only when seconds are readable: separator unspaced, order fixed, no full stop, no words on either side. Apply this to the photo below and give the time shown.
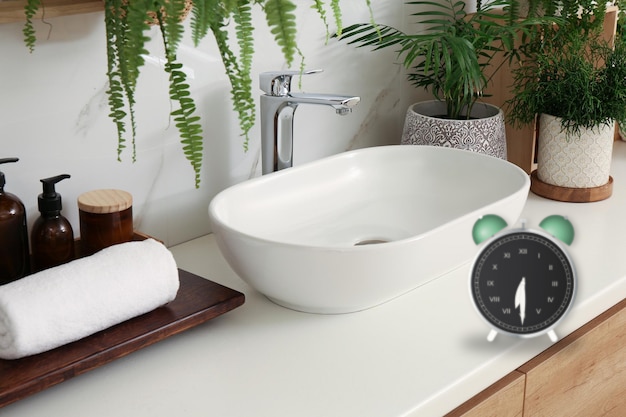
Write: 6:30
